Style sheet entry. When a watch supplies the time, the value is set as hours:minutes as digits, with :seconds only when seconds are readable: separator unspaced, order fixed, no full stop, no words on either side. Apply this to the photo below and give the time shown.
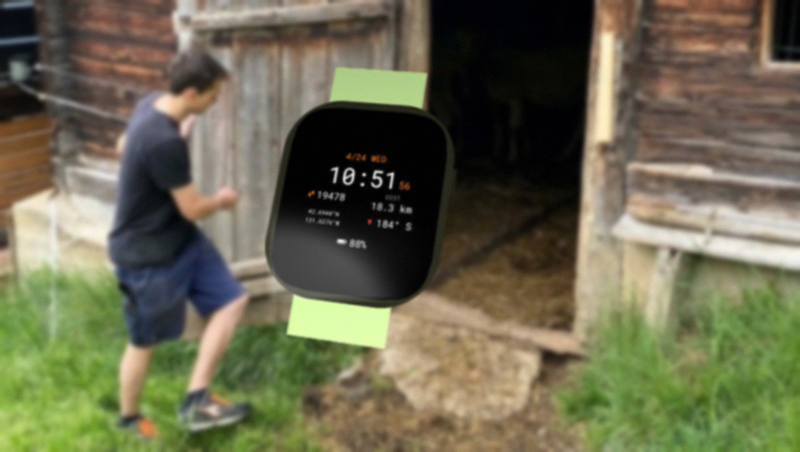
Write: 10:51
